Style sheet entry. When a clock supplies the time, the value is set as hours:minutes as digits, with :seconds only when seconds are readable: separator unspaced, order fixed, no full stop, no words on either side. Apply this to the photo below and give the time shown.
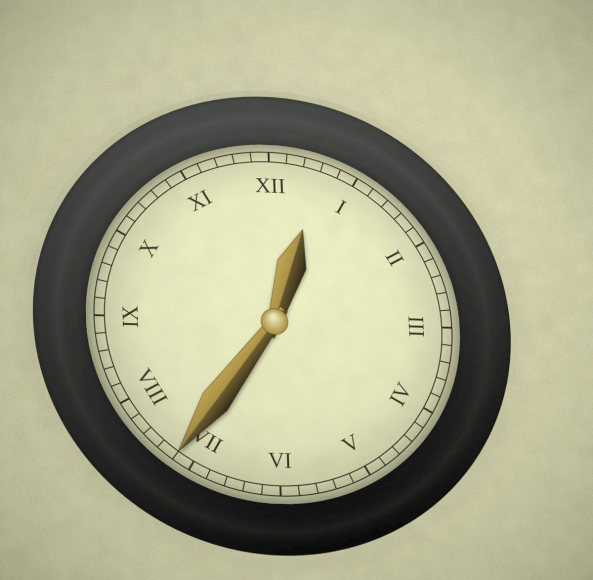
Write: 12:36
